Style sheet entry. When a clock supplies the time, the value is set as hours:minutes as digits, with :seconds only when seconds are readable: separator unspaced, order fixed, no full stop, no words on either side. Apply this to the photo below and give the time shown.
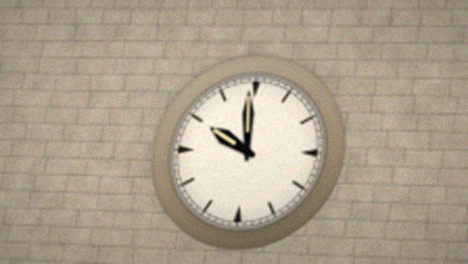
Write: 9:59
